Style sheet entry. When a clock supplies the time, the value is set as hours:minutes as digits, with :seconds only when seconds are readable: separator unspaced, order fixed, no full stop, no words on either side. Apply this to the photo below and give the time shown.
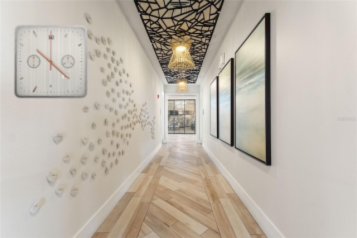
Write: 10:22
